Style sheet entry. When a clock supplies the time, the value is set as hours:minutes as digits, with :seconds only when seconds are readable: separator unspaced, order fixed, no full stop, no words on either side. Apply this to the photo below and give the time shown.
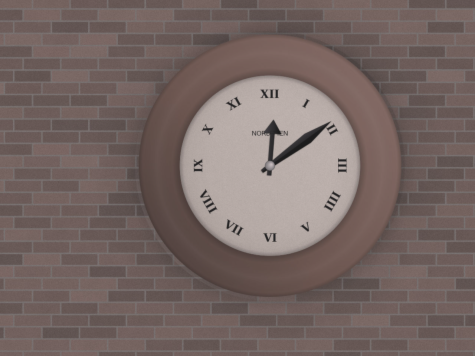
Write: 12:09
